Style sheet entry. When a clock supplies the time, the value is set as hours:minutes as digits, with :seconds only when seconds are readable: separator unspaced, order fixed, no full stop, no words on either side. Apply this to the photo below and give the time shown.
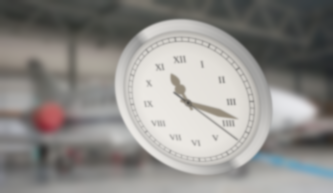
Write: 11:18:22
